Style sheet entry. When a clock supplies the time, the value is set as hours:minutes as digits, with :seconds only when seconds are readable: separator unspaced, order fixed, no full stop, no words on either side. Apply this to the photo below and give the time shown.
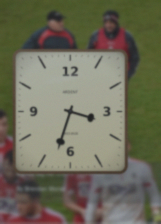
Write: 3:33
